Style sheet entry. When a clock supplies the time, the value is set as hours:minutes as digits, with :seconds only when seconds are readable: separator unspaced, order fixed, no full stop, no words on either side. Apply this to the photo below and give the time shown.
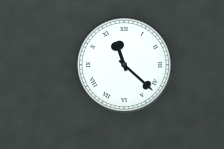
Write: 11:22
